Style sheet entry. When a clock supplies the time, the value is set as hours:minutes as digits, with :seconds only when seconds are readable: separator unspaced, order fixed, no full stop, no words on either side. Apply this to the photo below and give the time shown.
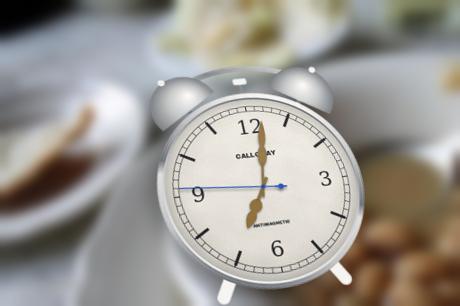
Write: 7:01:46
